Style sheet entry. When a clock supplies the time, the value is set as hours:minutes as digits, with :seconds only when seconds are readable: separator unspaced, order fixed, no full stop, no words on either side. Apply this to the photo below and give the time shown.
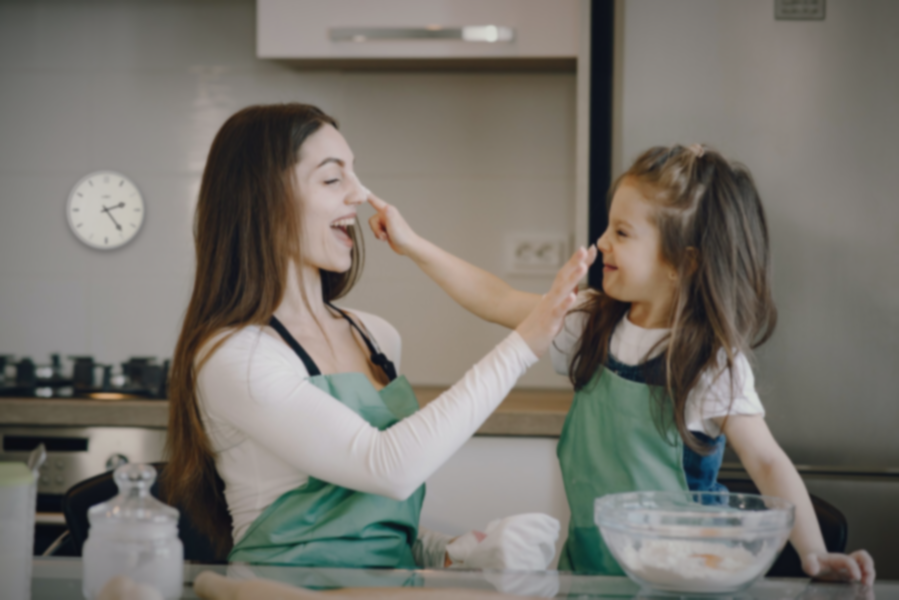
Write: 2:24
